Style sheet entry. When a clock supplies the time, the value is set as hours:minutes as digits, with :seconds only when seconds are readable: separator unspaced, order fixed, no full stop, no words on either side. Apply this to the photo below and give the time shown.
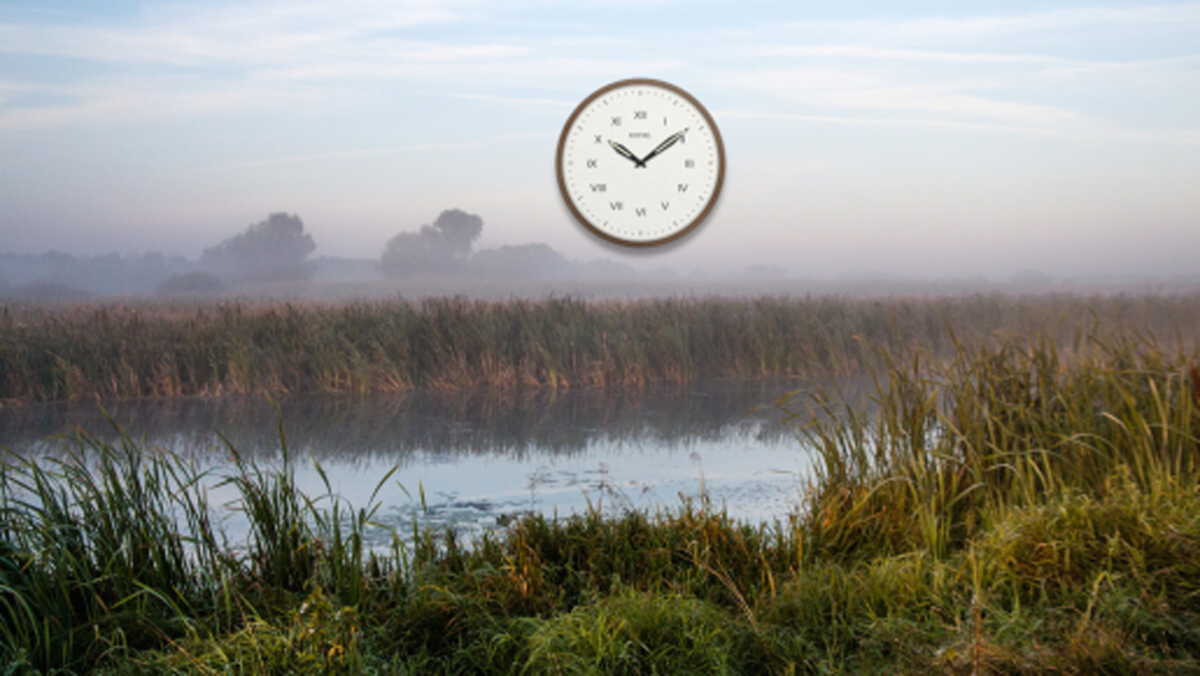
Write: 10:09
